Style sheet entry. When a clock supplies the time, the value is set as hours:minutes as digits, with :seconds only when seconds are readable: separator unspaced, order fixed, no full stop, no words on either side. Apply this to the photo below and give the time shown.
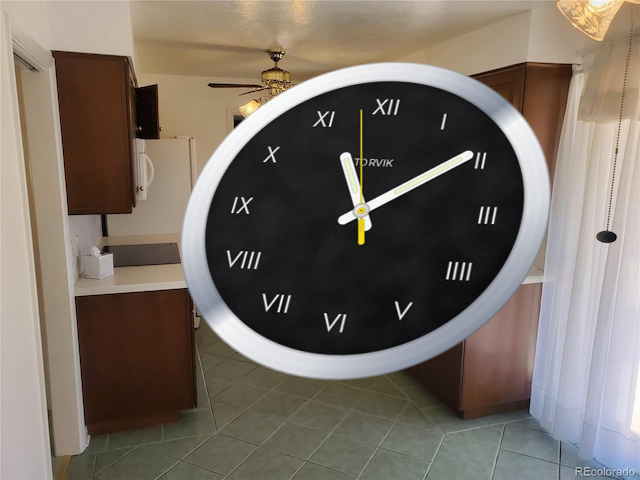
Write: 11:08:58
